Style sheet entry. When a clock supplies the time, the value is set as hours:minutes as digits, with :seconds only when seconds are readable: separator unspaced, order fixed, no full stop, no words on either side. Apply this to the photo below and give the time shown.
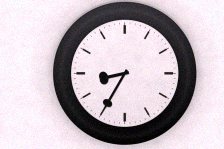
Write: 8:35
